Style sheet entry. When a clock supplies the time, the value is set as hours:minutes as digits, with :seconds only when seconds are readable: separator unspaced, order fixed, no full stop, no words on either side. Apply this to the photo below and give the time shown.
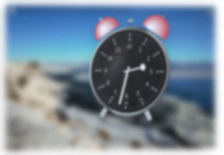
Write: 2:32
